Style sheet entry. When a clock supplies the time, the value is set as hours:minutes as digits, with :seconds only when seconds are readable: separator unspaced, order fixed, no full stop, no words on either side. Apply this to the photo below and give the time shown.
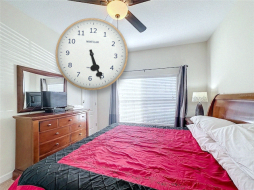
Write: 5:26
